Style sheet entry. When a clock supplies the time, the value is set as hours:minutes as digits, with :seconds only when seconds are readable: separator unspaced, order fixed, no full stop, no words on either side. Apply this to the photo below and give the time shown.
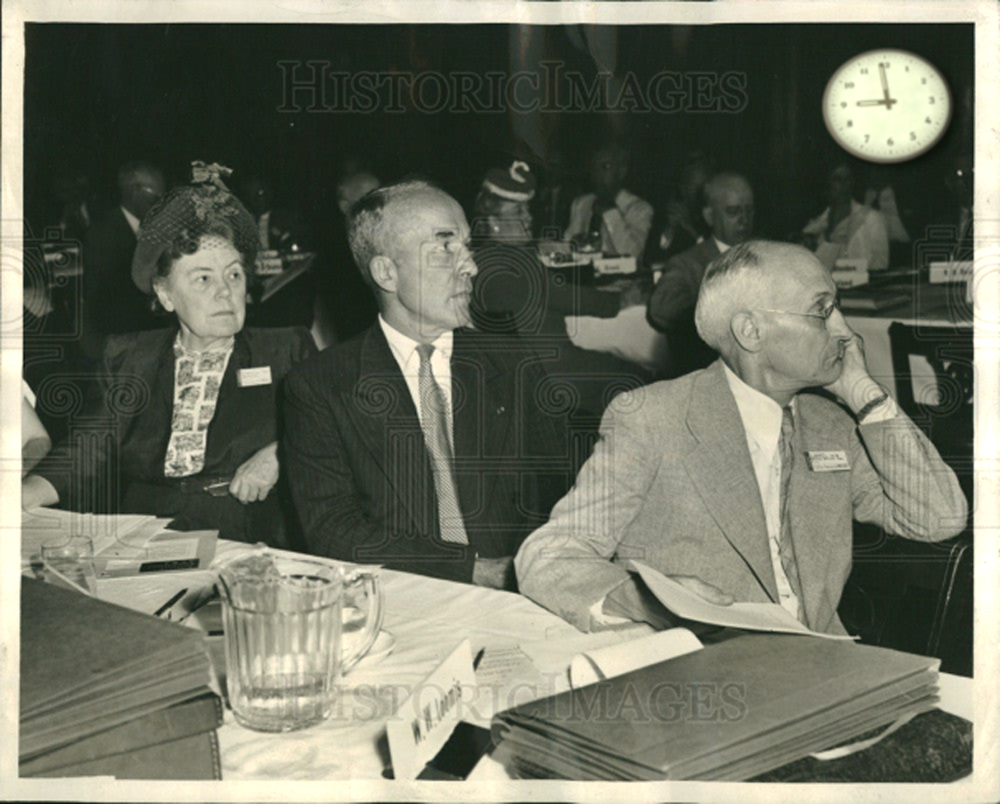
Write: 8:59
